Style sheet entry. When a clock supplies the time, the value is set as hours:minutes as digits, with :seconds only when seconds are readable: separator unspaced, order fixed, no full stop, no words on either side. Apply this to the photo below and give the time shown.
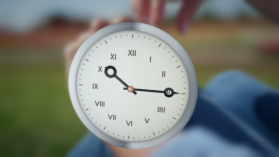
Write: 10:15
